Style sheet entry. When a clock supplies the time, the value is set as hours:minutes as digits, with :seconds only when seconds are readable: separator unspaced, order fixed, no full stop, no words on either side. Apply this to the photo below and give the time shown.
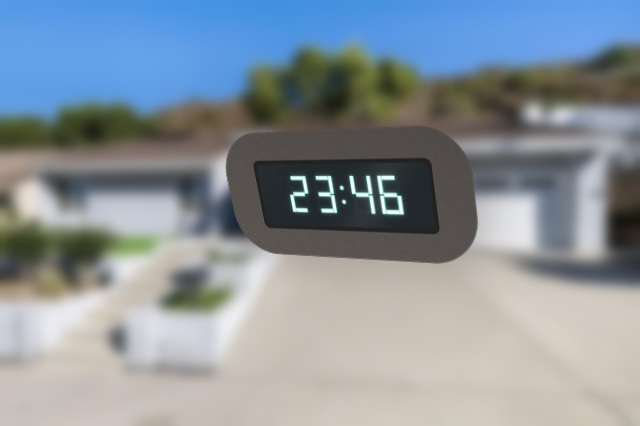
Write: 23:46
